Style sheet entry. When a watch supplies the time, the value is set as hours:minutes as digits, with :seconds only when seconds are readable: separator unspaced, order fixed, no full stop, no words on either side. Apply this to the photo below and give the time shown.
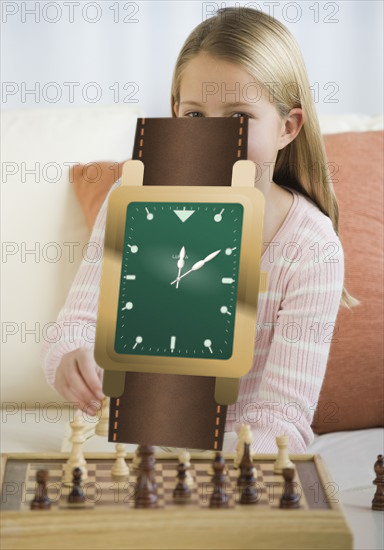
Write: 12:09
